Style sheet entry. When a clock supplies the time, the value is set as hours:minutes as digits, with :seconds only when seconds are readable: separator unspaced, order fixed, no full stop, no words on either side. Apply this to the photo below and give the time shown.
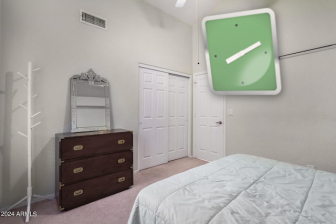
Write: 8:11
